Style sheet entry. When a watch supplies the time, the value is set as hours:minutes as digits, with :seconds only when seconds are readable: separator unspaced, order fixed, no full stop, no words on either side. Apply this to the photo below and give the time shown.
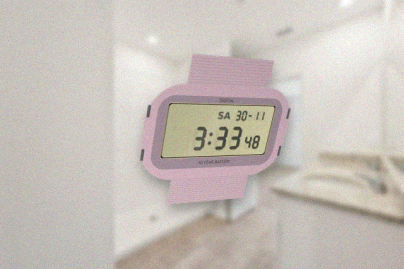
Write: 3:33:48
